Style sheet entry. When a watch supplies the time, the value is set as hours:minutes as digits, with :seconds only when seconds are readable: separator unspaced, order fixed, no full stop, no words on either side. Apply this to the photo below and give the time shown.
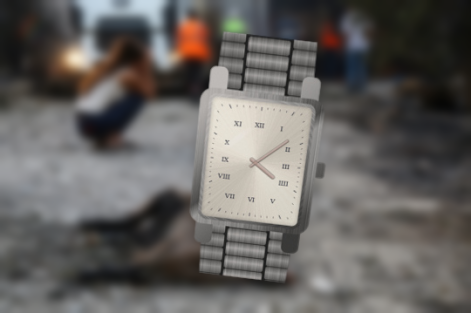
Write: 4:08
